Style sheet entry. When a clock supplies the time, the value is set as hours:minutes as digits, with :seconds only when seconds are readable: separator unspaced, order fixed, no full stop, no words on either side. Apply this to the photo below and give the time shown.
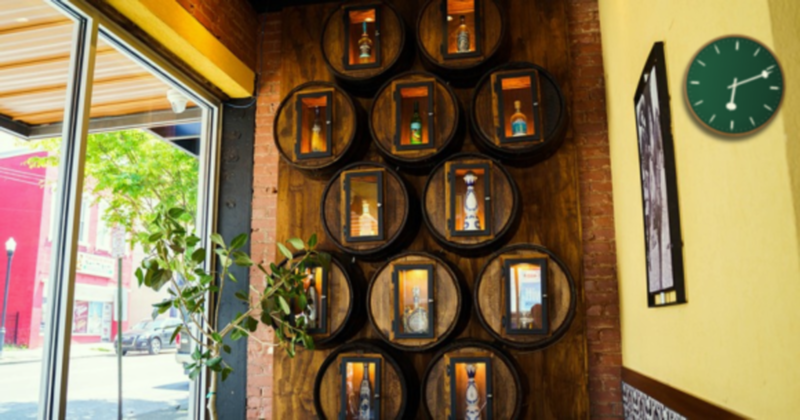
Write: 6:11
